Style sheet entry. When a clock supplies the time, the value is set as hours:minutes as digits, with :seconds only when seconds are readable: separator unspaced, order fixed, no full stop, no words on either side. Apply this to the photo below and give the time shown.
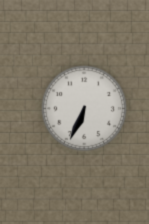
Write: 6:34
